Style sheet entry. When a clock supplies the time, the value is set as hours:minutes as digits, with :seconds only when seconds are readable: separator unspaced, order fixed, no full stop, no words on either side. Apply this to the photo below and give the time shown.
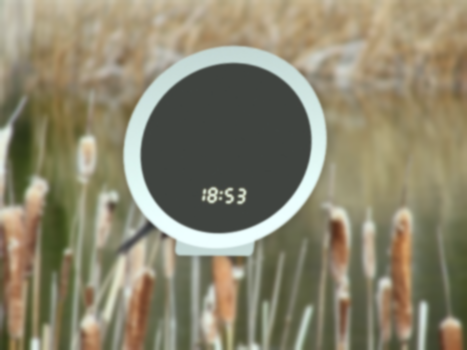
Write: 18:53
